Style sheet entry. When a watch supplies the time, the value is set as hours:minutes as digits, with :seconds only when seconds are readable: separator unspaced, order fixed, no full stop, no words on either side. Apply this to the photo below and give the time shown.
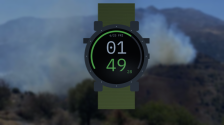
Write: 1:49
